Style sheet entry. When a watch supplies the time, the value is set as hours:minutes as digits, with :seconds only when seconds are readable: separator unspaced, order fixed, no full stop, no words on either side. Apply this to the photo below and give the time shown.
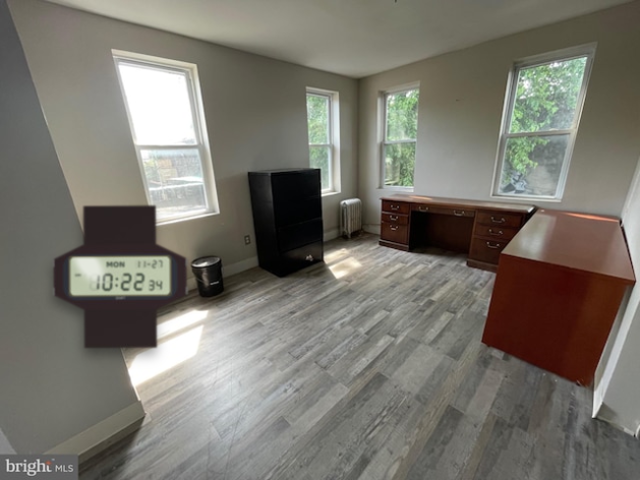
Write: 10:22:34
